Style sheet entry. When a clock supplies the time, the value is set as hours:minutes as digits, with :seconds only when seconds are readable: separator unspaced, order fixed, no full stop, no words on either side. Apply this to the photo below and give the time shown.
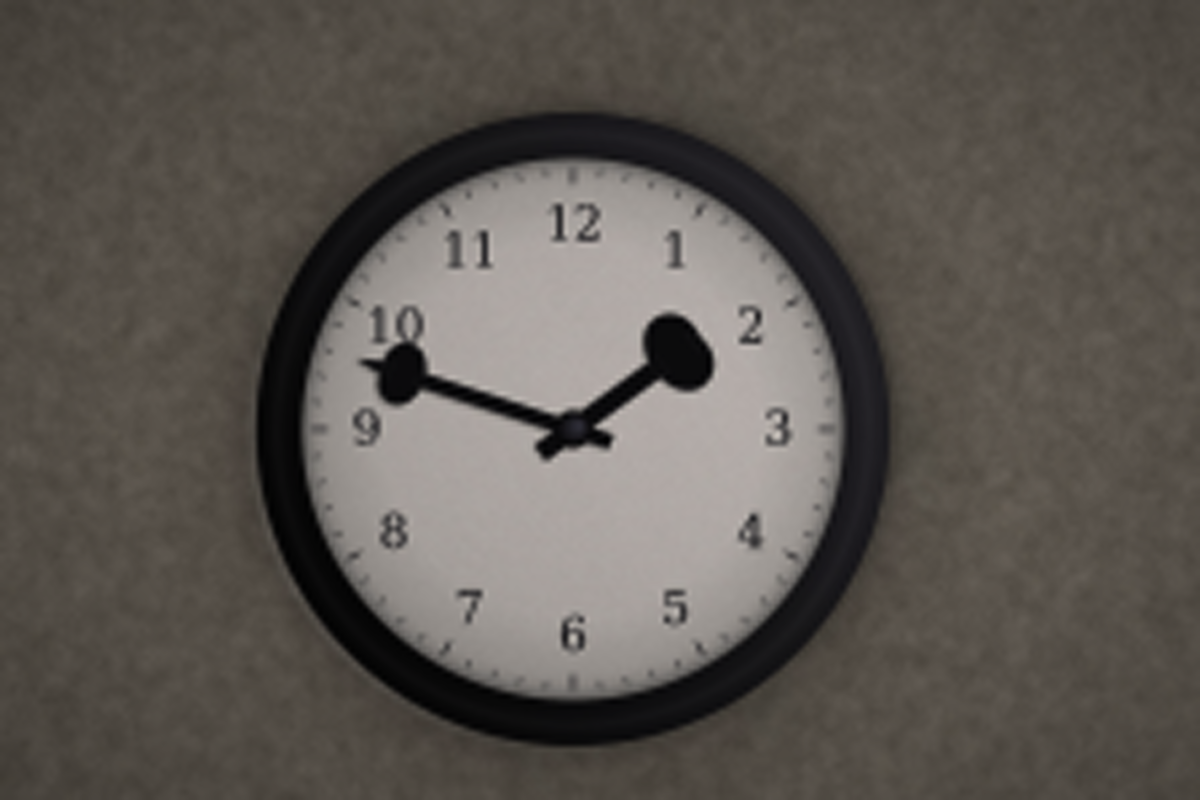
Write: 1:48
